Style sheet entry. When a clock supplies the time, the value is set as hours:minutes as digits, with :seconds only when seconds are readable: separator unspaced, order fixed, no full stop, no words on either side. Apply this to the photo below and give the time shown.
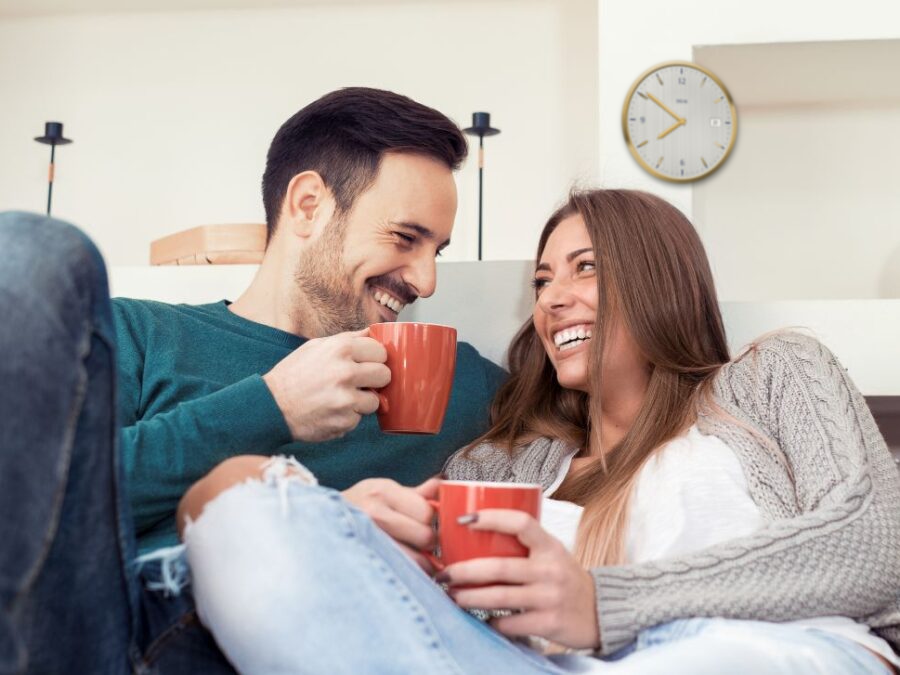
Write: 7:51
